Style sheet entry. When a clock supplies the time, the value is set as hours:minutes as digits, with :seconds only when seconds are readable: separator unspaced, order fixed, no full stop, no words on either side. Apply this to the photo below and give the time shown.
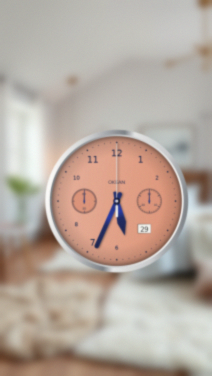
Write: 5:34
